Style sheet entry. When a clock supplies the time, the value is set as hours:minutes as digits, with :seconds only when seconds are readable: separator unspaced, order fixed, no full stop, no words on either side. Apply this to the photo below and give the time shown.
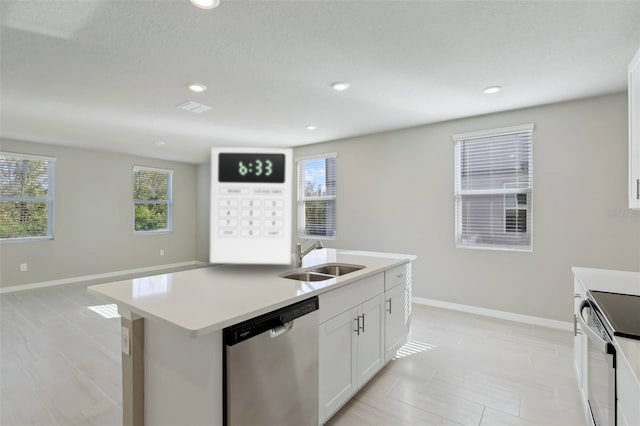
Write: 6:33
